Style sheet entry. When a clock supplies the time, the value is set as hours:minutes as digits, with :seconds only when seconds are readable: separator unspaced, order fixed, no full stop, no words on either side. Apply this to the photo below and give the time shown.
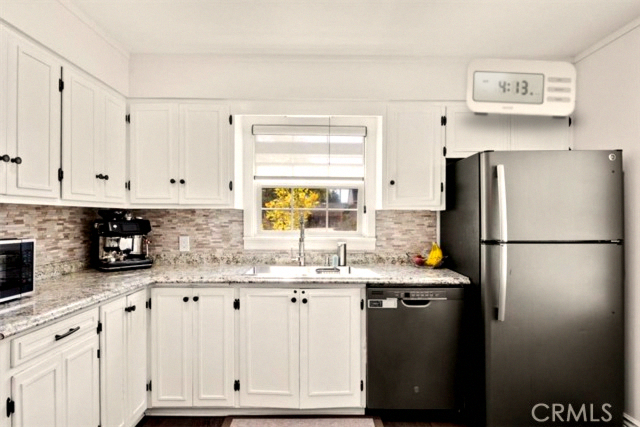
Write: 4:13
